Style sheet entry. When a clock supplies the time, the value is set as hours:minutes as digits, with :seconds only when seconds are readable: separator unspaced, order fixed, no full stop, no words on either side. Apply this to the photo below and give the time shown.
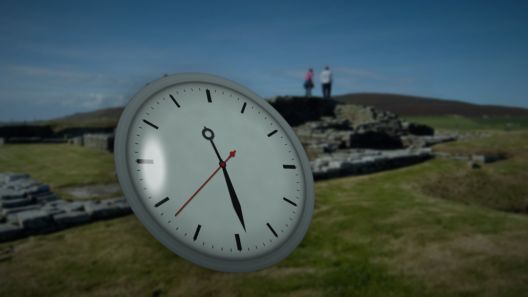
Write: 11:28:38
